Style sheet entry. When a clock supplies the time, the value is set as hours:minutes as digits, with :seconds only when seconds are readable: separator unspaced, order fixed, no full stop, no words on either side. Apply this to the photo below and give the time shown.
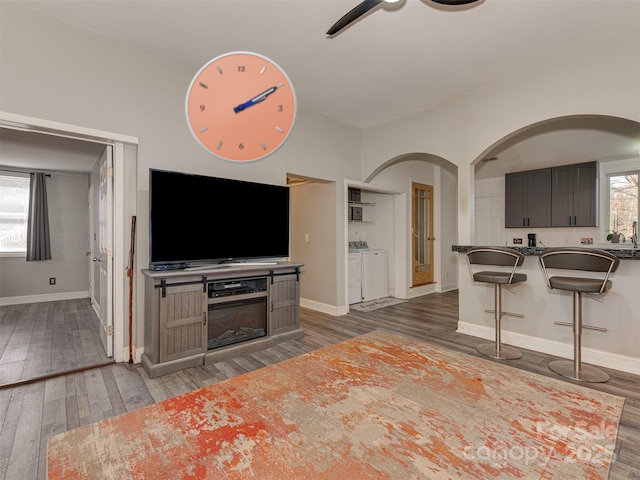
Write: 2:10
